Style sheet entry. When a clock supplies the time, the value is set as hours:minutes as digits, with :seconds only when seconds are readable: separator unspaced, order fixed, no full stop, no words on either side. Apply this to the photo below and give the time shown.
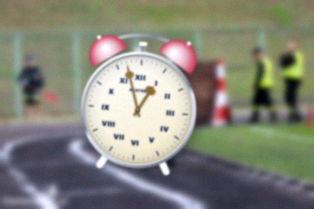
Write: 12:57
